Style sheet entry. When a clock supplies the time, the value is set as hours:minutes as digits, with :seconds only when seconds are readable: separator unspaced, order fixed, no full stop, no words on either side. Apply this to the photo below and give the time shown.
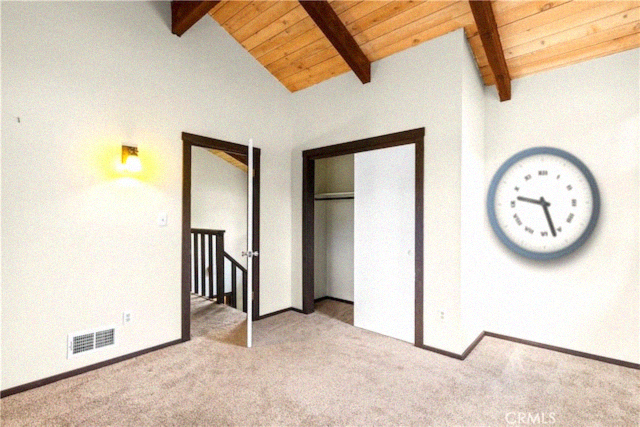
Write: 9:27
